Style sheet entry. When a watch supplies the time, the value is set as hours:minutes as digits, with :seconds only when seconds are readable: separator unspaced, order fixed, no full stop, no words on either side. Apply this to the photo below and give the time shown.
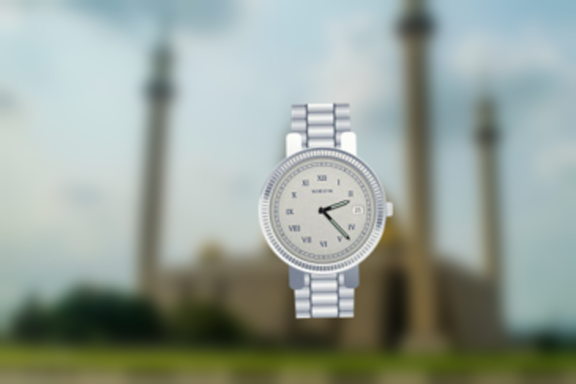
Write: 2:23
